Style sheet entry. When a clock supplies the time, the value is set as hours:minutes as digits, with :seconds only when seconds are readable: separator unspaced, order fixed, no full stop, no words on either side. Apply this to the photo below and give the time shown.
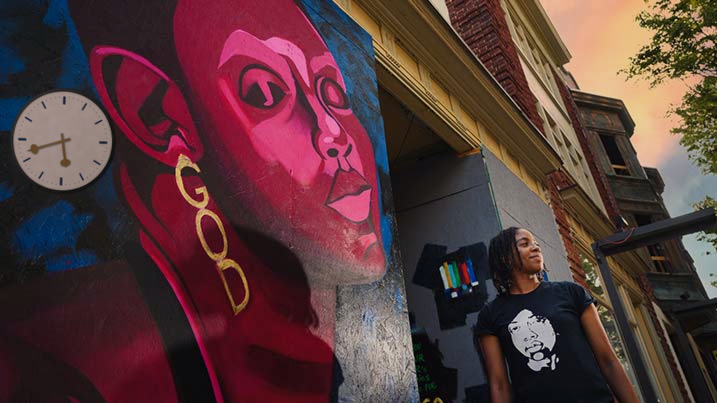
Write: 5:42
